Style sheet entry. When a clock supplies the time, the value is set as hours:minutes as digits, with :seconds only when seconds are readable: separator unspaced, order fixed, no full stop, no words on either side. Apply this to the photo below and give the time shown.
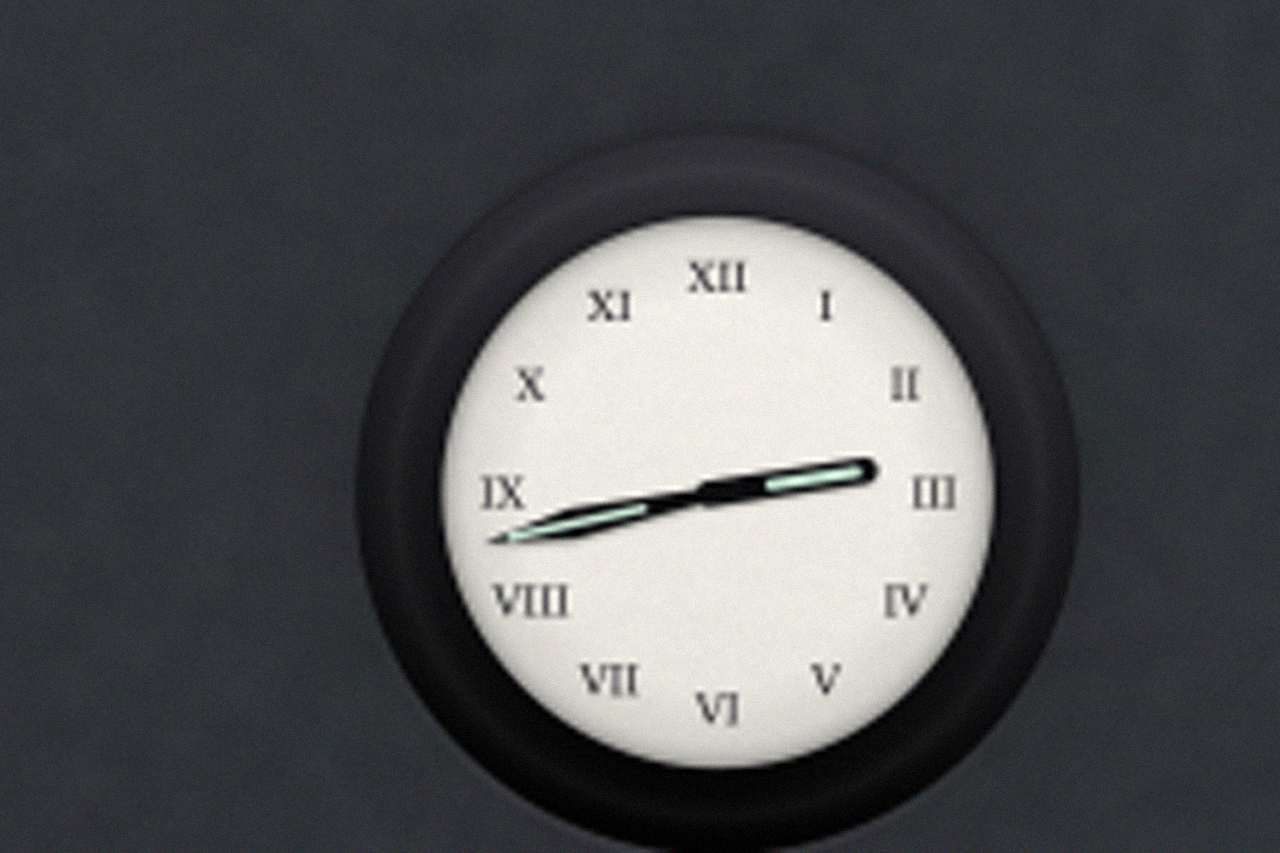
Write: 2:43
